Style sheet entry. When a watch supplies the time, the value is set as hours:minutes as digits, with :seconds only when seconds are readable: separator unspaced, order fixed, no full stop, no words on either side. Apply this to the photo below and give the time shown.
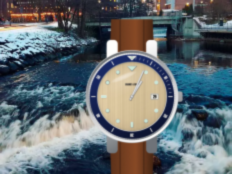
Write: 1:04
